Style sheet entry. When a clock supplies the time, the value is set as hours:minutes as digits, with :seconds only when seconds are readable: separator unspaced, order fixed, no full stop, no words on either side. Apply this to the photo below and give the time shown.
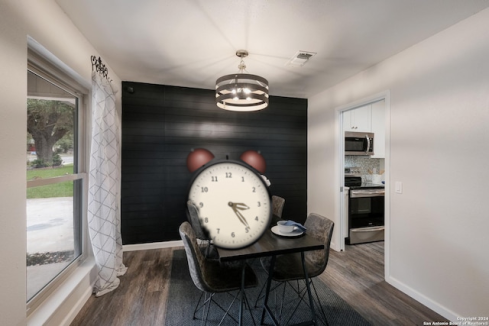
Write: 3:24
